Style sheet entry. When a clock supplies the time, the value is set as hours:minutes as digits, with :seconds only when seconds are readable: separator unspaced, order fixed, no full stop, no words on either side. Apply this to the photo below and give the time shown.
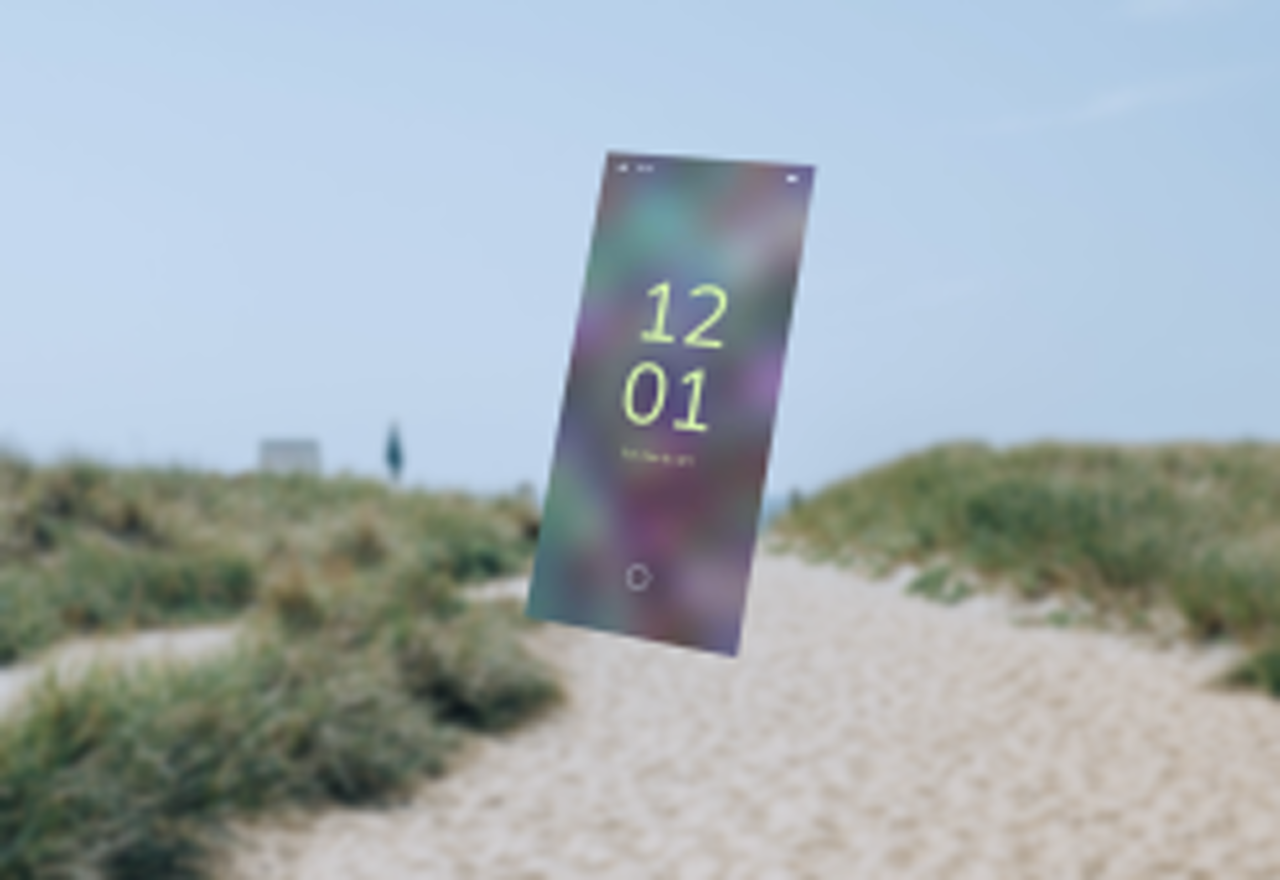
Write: 12:01
